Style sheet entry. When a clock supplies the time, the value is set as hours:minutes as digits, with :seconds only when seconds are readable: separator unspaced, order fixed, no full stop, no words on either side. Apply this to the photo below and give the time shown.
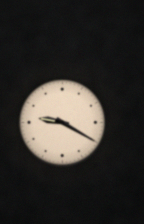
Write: 9:20
